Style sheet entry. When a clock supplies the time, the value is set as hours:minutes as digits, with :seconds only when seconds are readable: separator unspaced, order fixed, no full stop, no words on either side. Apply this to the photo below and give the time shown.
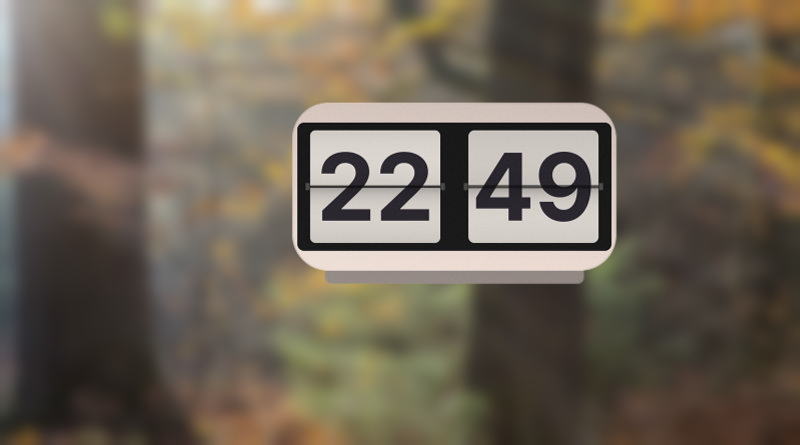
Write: 22:49
